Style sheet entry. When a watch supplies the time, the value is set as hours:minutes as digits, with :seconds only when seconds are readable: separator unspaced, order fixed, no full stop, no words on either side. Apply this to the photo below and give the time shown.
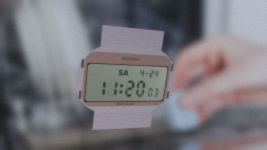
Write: 11:20:03
